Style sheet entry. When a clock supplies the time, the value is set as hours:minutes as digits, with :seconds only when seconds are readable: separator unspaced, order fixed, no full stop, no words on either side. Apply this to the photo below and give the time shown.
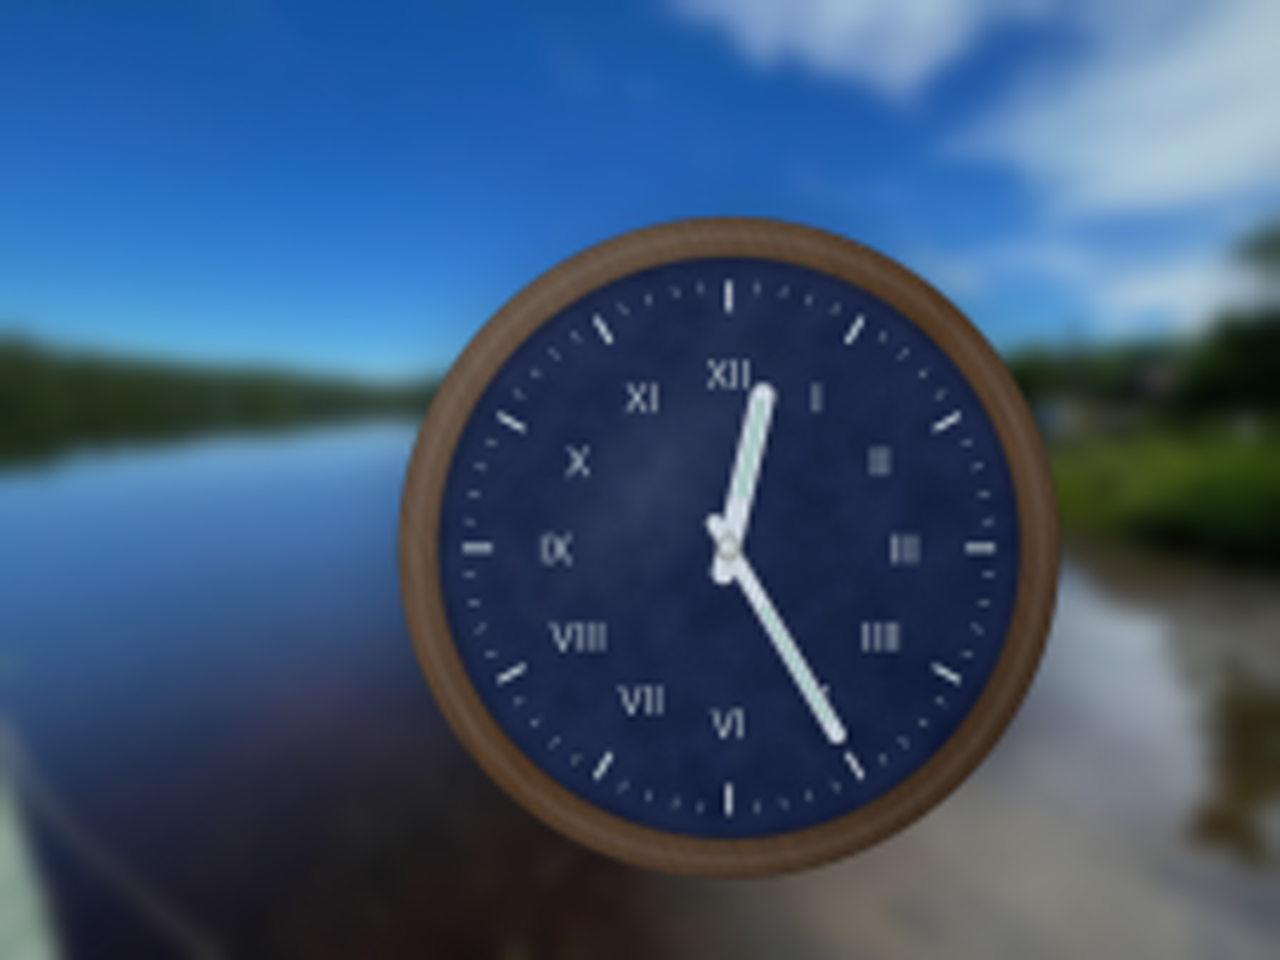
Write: 12:25
